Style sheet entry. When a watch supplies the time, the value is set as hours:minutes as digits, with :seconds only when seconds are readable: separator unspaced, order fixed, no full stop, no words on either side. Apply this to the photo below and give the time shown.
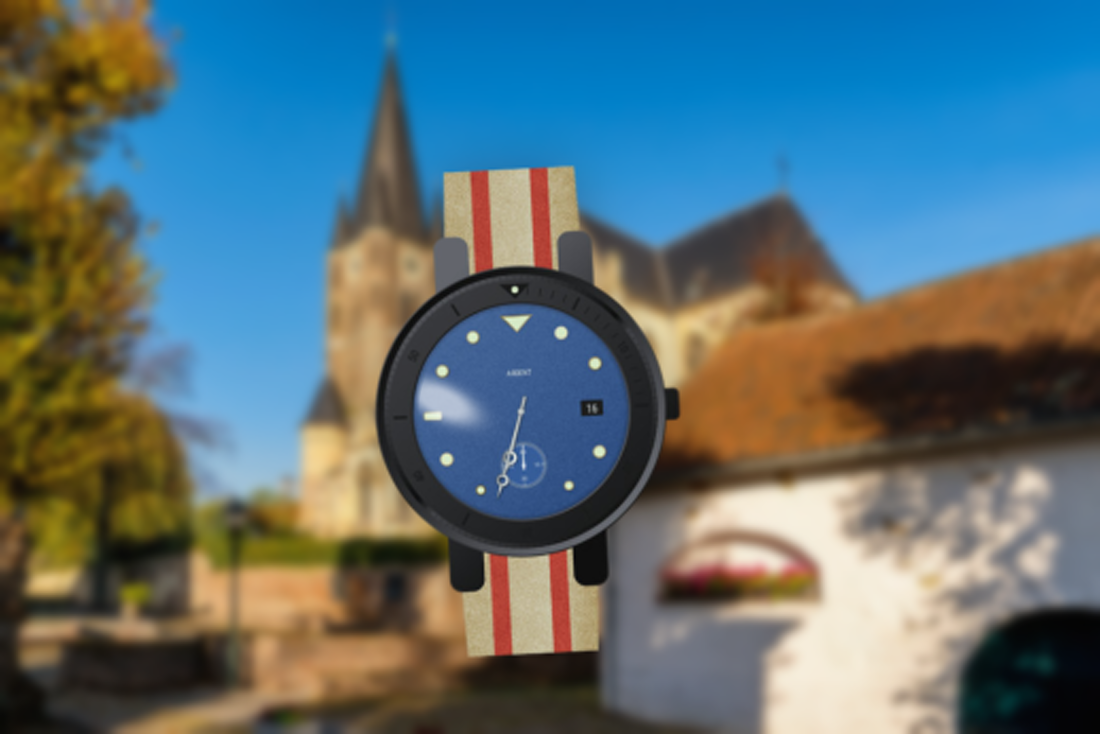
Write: 6:33
